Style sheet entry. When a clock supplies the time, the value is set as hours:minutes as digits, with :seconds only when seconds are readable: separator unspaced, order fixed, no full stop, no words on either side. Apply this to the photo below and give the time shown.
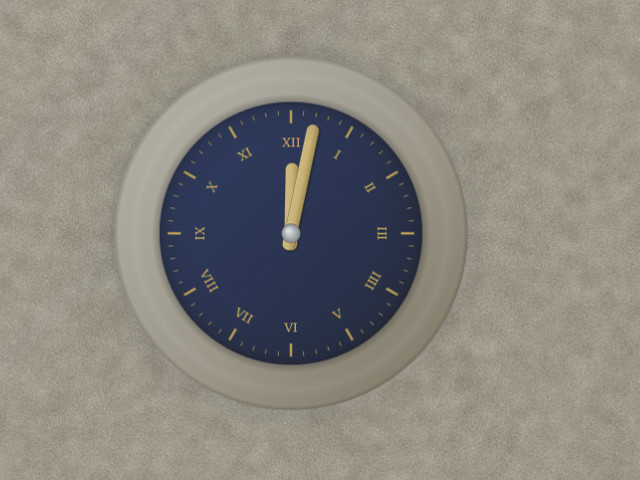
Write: 12:02
